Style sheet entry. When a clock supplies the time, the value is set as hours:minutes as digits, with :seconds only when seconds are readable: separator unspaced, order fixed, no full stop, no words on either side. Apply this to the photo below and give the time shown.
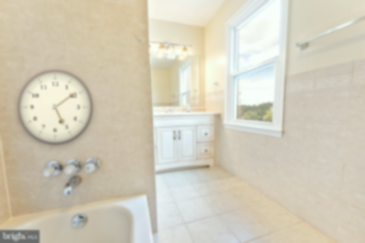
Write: 5:09
